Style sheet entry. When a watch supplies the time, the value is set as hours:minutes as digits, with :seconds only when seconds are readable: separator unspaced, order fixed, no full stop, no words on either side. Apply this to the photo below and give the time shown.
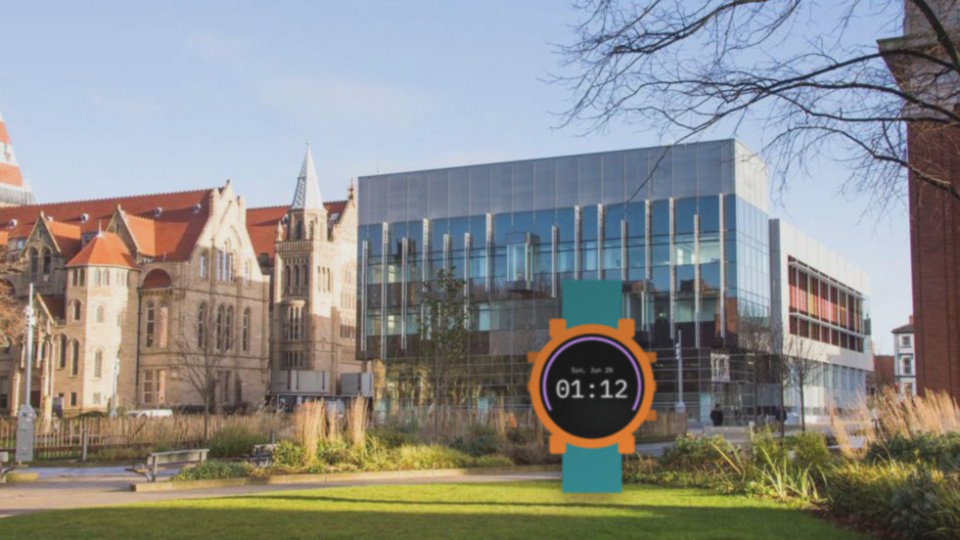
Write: 1:12
